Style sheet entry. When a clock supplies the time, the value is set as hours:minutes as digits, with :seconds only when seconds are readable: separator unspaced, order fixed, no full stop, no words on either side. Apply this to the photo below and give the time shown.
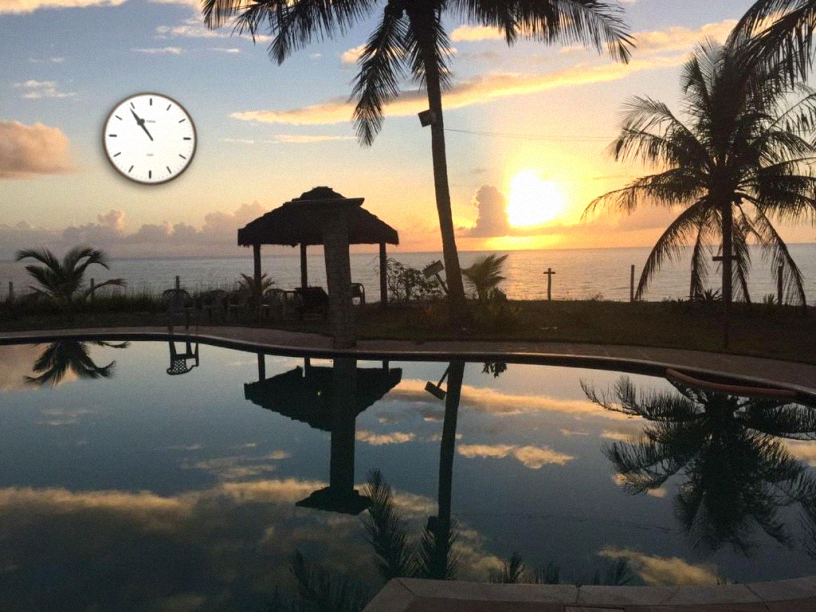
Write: 10:54
